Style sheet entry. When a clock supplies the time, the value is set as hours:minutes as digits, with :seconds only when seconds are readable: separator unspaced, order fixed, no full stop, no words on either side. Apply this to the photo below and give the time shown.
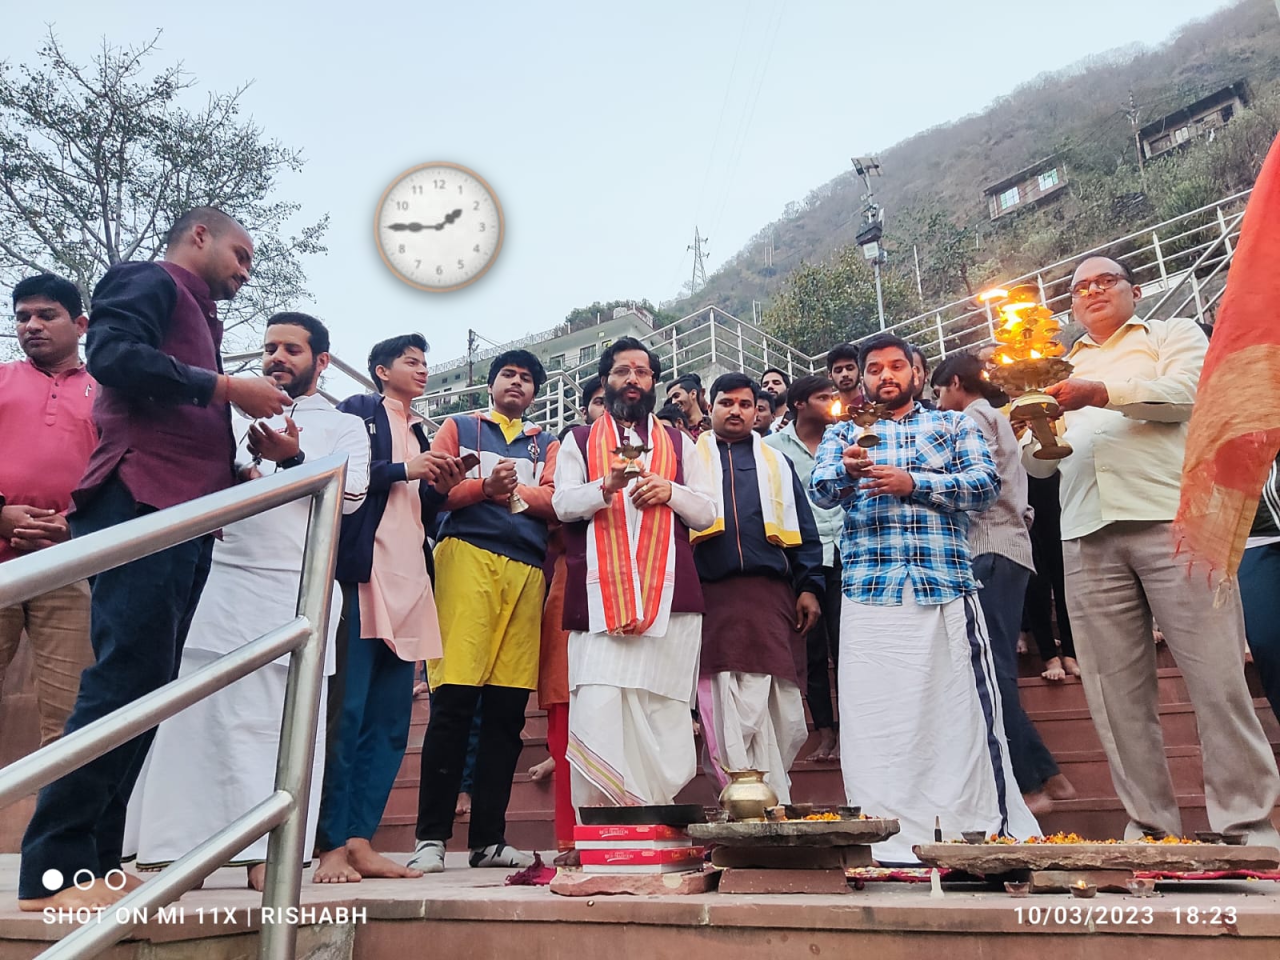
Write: 1:45
